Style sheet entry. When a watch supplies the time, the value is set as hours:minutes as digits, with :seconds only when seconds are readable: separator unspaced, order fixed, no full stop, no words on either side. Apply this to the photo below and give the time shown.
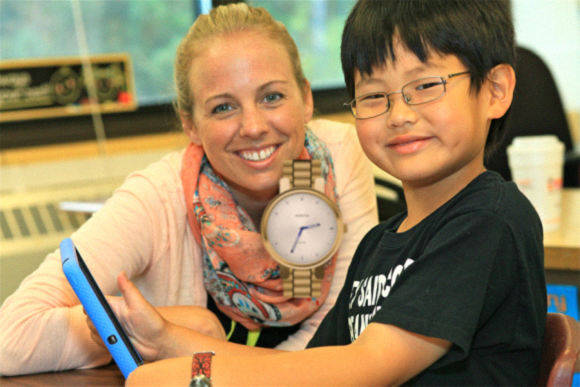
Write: 2:34
